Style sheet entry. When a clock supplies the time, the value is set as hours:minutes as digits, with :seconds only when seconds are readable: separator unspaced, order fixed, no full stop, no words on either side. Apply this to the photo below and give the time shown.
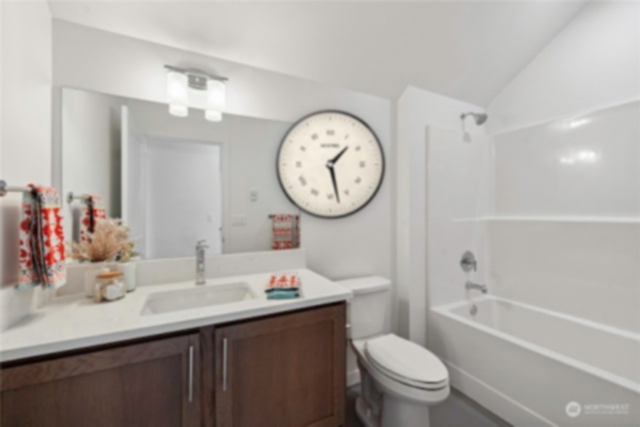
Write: 1:28
